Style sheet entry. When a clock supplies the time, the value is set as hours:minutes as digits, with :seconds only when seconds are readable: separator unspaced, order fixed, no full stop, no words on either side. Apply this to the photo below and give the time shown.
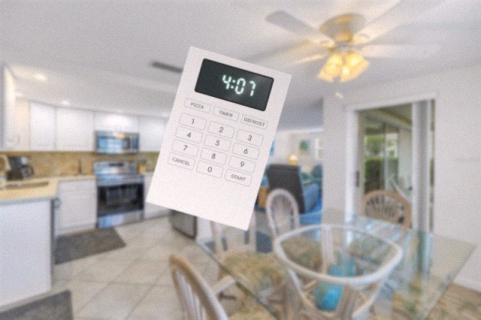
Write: 4:07
